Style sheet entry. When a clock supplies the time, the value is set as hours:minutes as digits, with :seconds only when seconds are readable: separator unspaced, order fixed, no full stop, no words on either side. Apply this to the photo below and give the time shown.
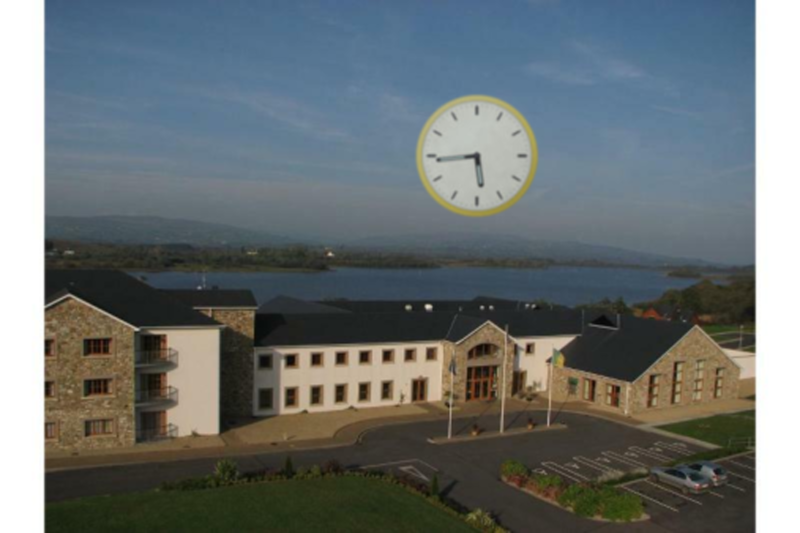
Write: 5:44
